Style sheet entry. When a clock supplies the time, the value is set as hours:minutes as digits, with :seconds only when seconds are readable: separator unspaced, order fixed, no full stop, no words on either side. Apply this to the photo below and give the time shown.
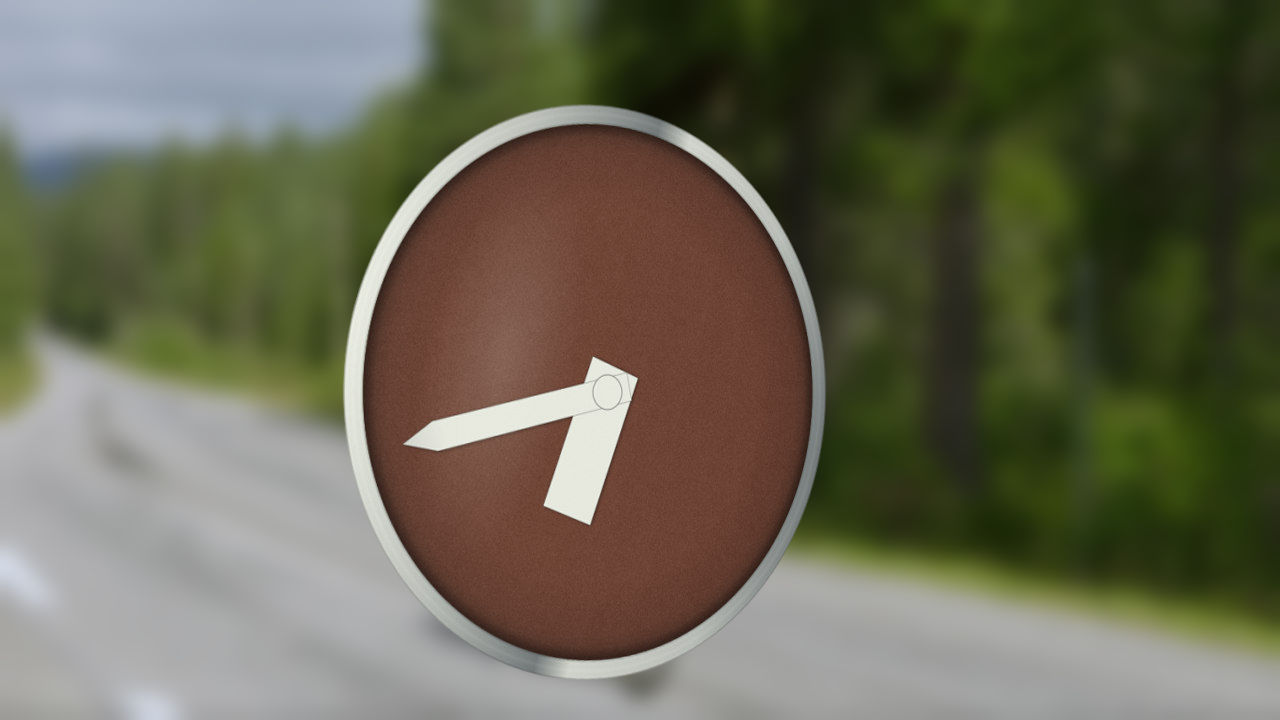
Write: 6:43
